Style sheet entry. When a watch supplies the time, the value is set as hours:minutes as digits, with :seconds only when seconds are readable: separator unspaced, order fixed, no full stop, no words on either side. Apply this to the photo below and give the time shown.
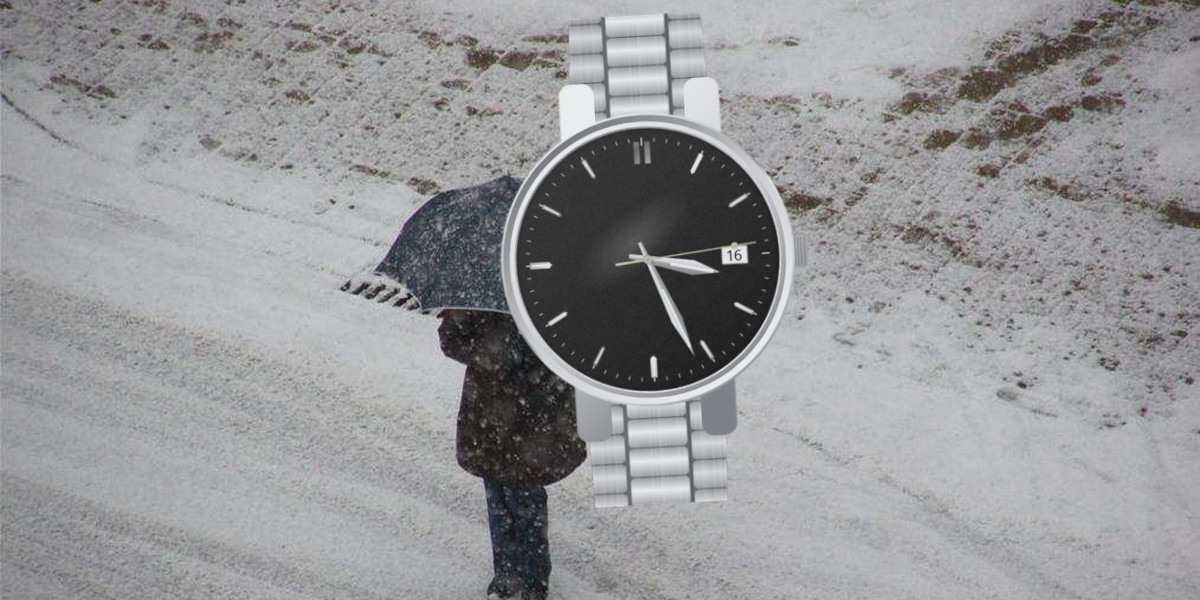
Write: 3:26:14
